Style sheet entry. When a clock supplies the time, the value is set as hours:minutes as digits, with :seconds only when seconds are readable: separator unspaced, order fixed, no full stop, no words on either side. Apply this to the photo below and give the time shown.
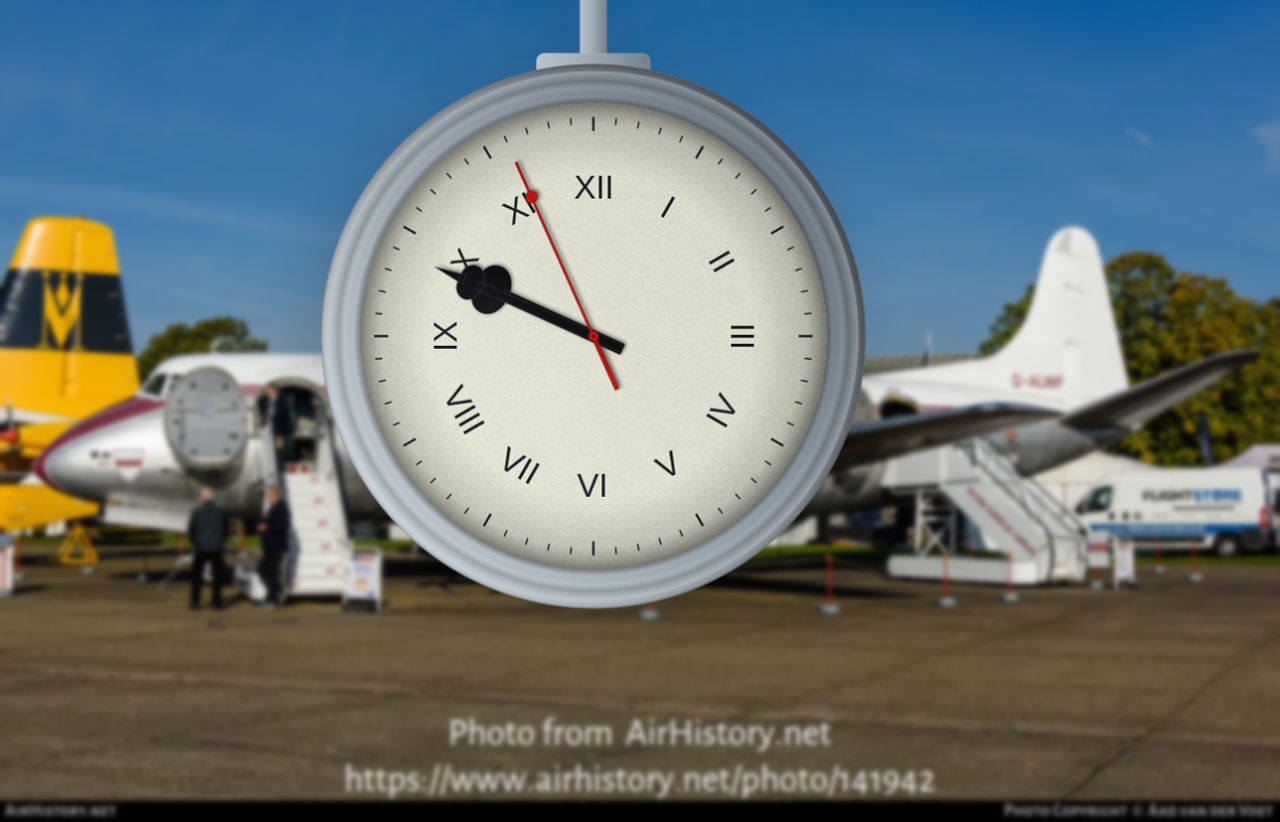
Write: 9:48:56
